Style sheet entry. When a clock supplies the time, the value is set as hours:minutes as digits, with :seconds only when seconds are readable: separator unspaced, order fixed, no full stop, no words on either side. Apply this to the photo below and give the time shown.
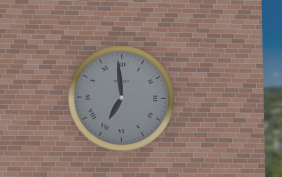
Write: 6:59
